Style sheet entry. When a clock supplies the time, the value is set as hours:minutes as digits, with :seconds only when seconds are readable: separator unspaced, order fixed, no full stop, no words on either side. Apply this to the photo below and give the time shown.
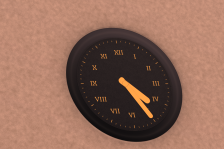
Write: 4:25
